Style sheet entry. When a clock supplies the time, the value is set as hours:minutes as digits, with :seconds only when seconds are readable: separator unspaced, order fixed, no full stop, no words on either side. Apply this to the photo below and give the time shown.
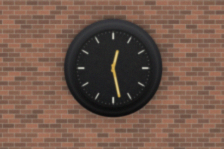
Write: 12:28
